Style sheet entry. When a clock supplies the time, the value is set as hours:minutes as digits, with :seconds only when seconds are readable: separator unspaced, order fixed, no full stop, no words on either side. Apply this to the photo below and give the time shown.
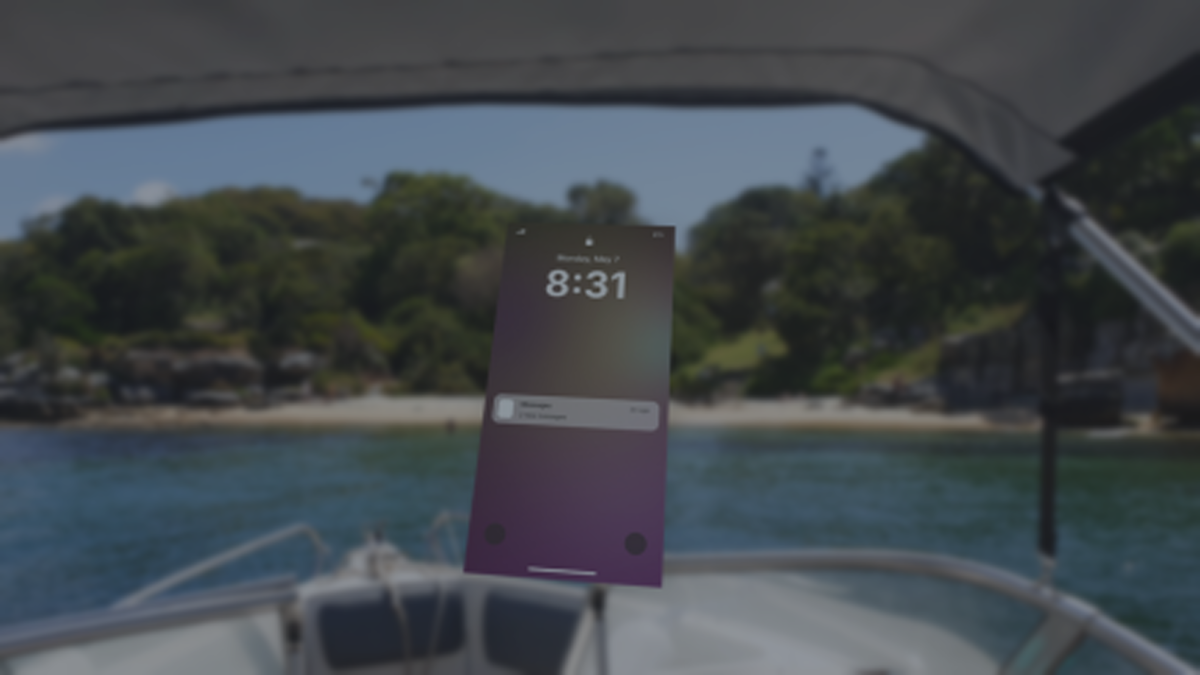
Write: 8:31
